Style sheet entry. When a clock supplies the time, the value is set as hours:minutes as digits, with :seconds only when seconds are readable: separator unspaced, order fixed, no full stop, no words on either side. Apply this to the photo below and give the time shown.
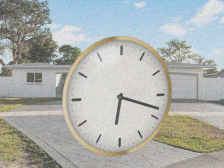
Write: 6:18
